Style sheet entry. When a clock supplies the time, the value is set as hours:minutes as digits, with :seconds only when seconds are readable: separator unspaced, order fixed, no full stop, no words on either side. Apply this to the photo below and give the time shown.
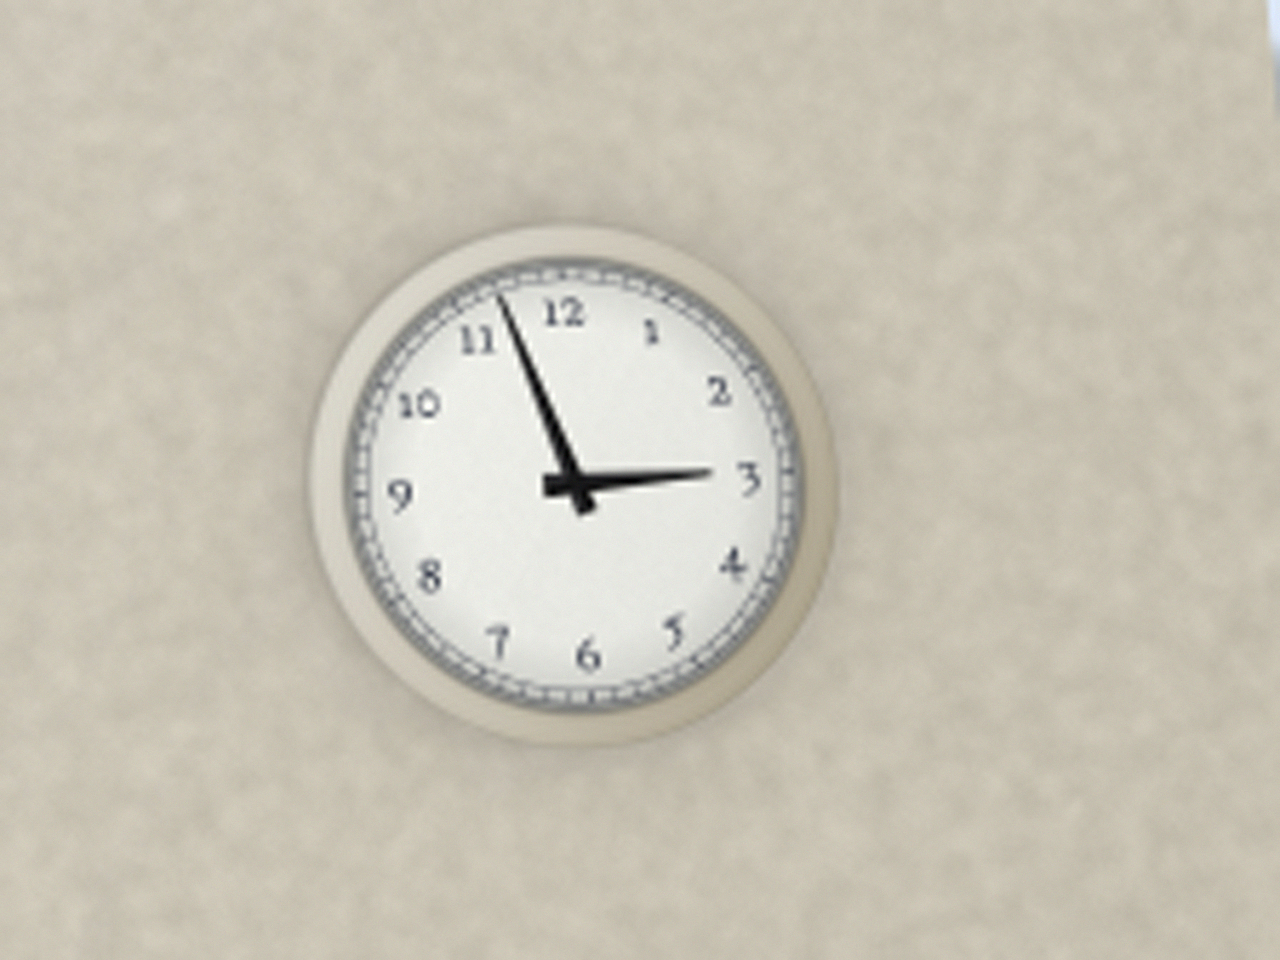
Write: 2:57
